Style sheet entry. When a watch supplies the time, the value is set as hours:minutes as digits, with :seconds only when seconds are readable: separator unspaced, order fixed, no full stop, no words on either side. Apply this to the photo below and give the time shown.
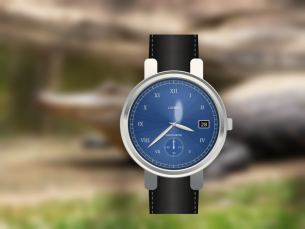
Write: 3:38
